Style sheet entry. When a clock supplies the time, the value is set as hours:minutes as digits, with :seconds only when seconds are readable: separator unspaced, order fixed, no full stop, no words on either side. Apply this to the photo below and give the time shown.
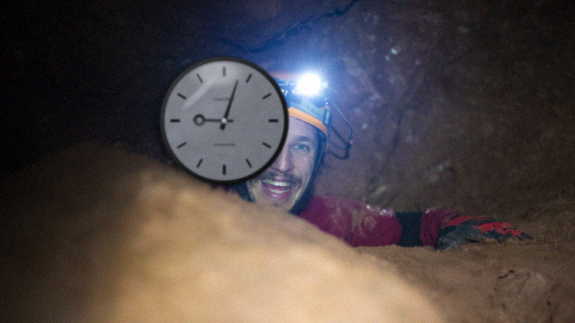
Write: 9:03
